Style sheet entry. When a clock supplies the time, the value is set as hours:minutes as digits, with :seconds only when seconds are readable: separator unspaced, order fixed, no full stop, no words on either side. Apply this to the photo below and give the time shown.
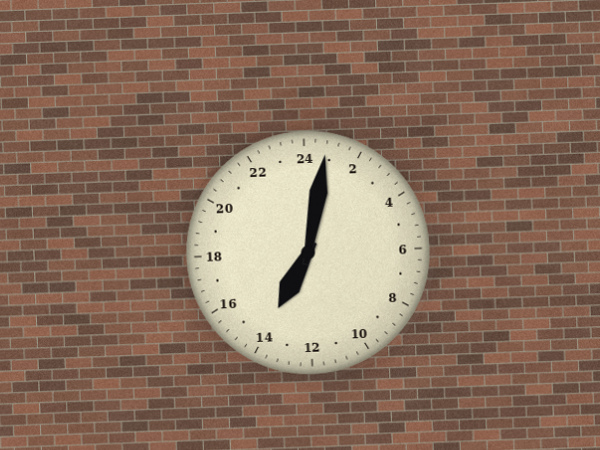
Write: 14:02
